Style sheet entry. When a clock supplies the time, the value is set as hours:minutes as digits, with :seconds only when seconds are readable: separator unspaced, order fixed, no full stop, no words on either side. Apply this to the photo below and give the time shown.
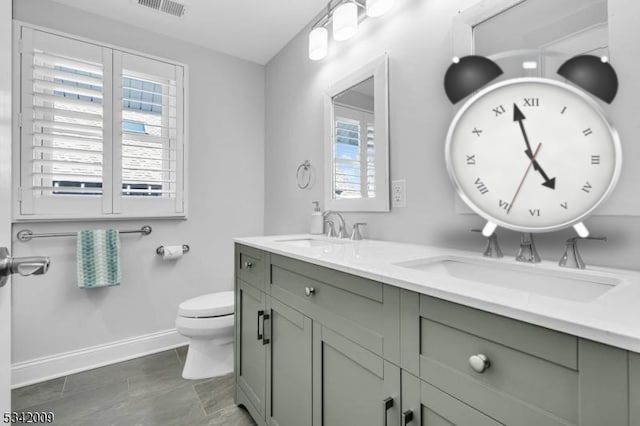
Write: 4:57:34
